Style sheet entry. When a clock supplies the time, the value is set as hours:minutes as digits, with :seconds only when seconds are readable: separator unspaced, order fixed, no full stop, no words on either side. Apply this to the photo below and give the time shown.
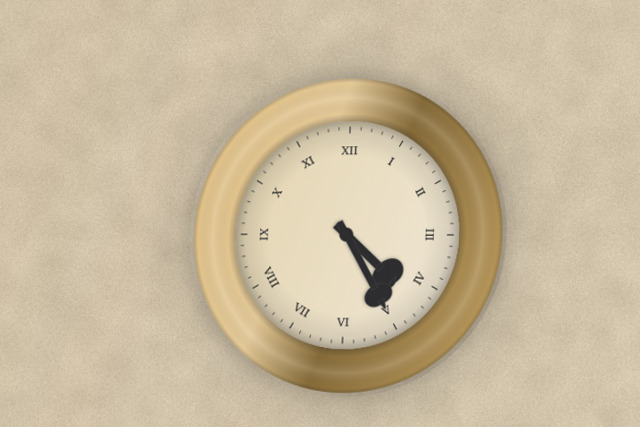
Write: 4:25
